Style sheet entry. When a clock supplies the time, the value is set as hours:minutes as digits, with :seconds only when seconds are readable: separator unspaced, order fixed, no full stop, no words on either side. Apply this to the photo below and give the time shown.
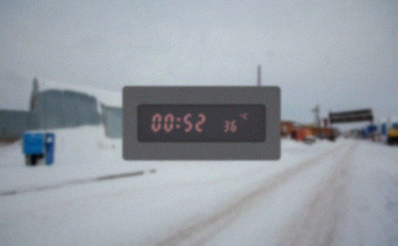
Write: 0:52
